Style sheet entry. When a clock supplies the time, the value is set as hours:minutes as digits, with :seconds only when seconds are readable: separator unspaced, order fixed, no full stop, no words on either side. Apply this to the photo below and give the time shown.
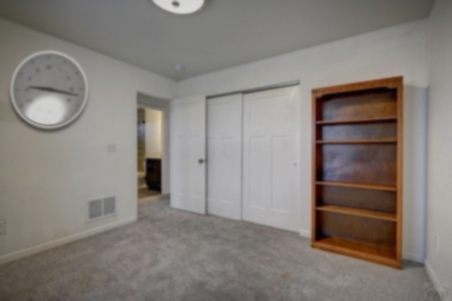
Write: 9:17
